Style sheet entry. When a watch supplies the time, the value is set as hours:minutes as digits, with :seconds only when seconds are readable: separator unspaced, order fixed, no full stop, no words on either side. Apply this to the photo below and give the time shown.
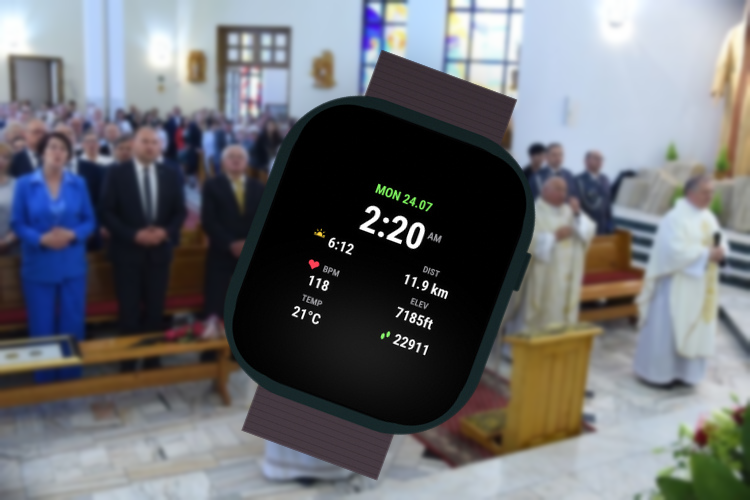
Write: 2:20
